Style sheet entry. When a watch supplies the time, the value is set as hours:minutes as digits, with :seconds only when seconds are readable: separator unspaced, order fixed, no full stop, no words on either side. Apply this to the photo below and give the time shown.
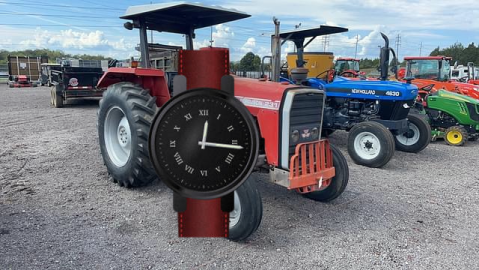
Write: 12:16
